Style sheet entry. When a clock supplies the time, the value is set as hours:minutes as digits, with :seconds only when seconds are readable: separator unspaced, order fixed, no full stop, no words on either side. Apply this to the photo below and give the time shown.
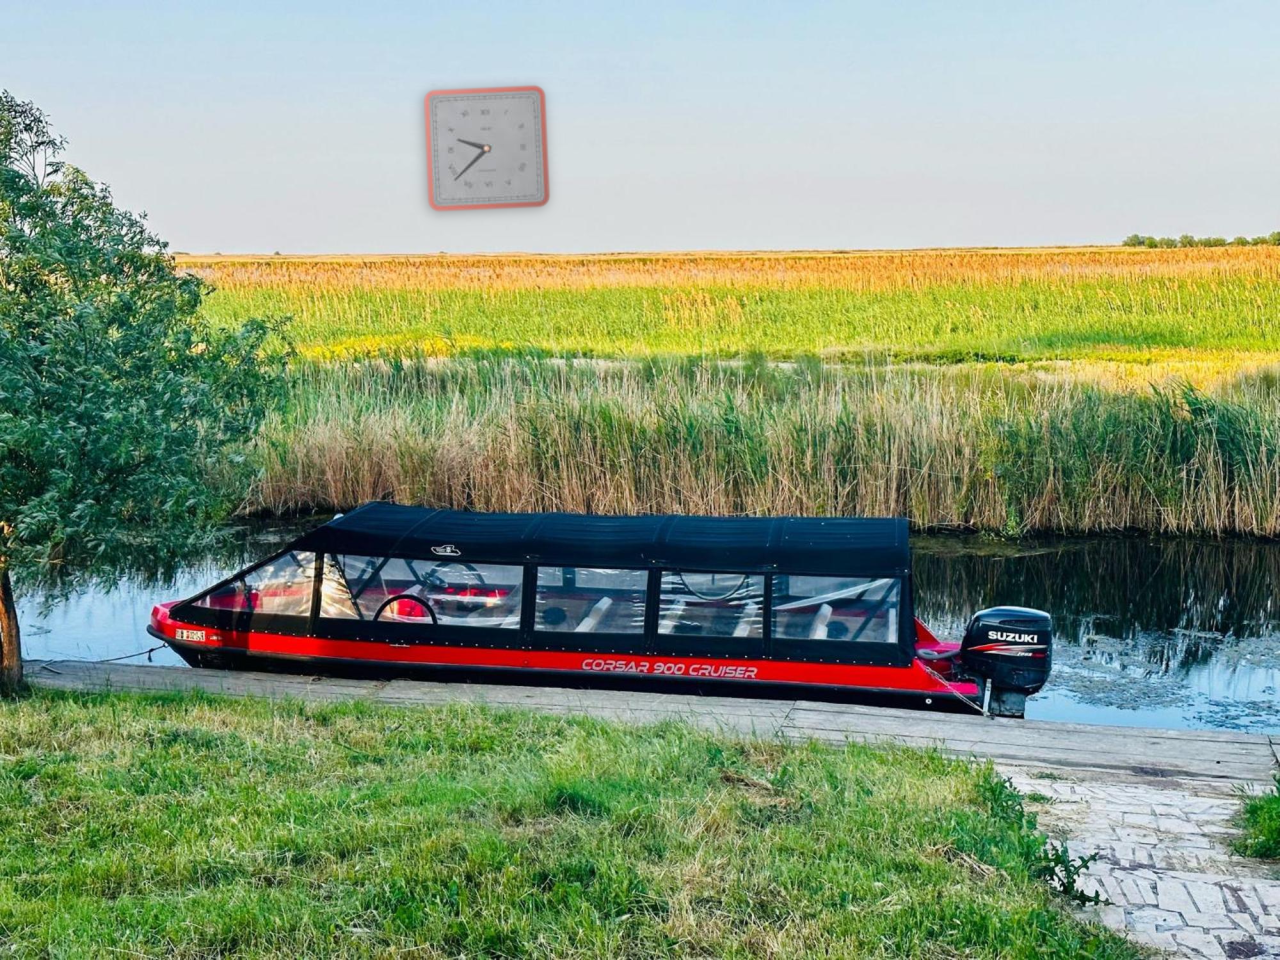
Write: 9:38
